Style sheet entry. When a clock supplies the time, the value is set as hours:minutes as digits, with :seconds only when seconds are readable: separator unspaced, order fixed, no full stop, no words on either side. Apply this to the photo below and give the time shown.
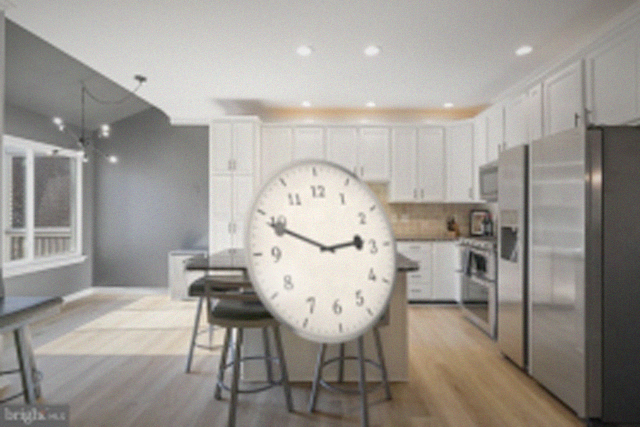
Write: 2:49
